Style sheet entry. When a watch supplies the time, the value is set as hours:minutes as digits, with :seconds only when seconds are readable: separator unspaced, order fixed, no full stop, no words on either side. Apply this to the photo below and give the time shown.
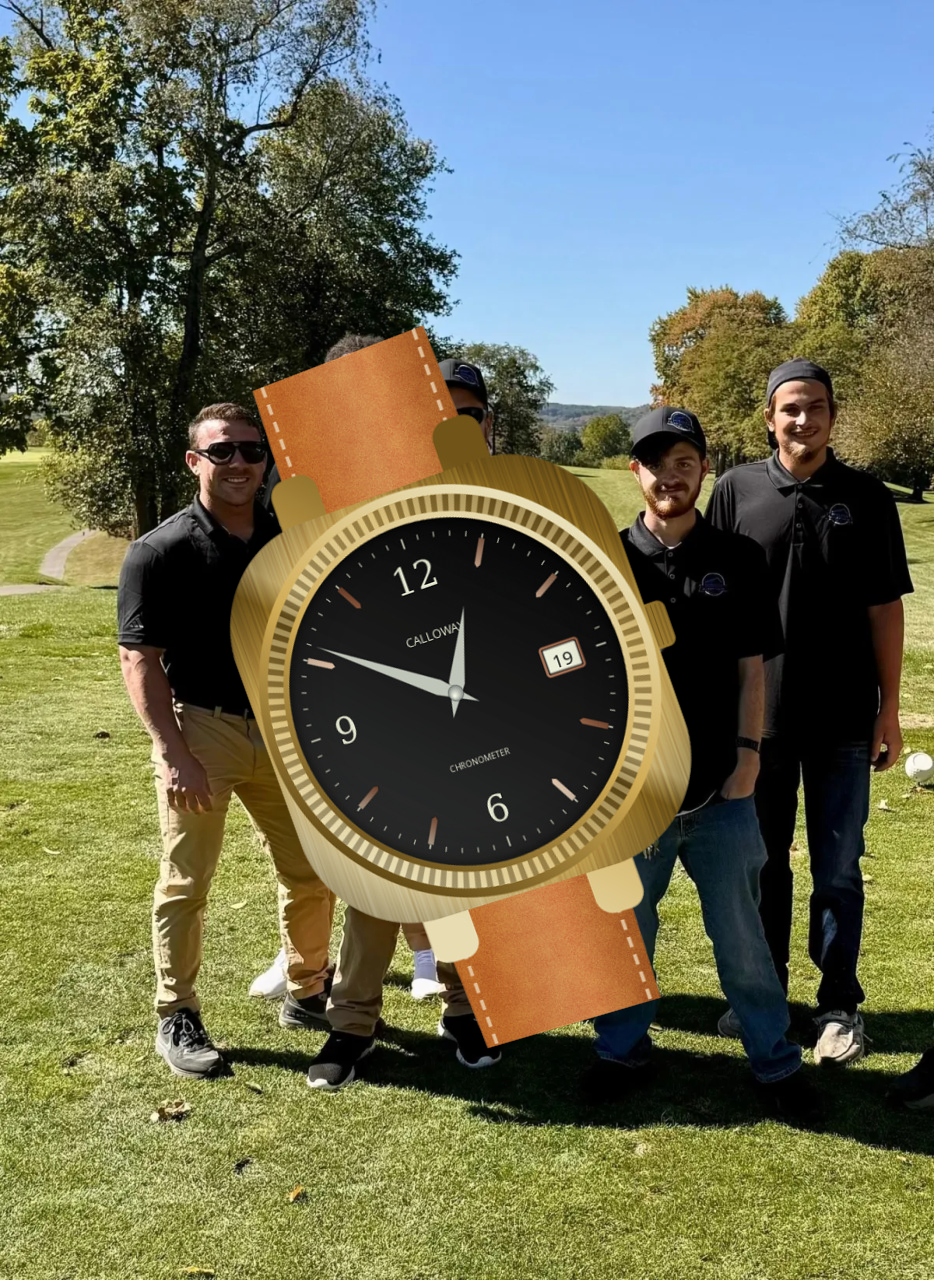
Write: 12:51
